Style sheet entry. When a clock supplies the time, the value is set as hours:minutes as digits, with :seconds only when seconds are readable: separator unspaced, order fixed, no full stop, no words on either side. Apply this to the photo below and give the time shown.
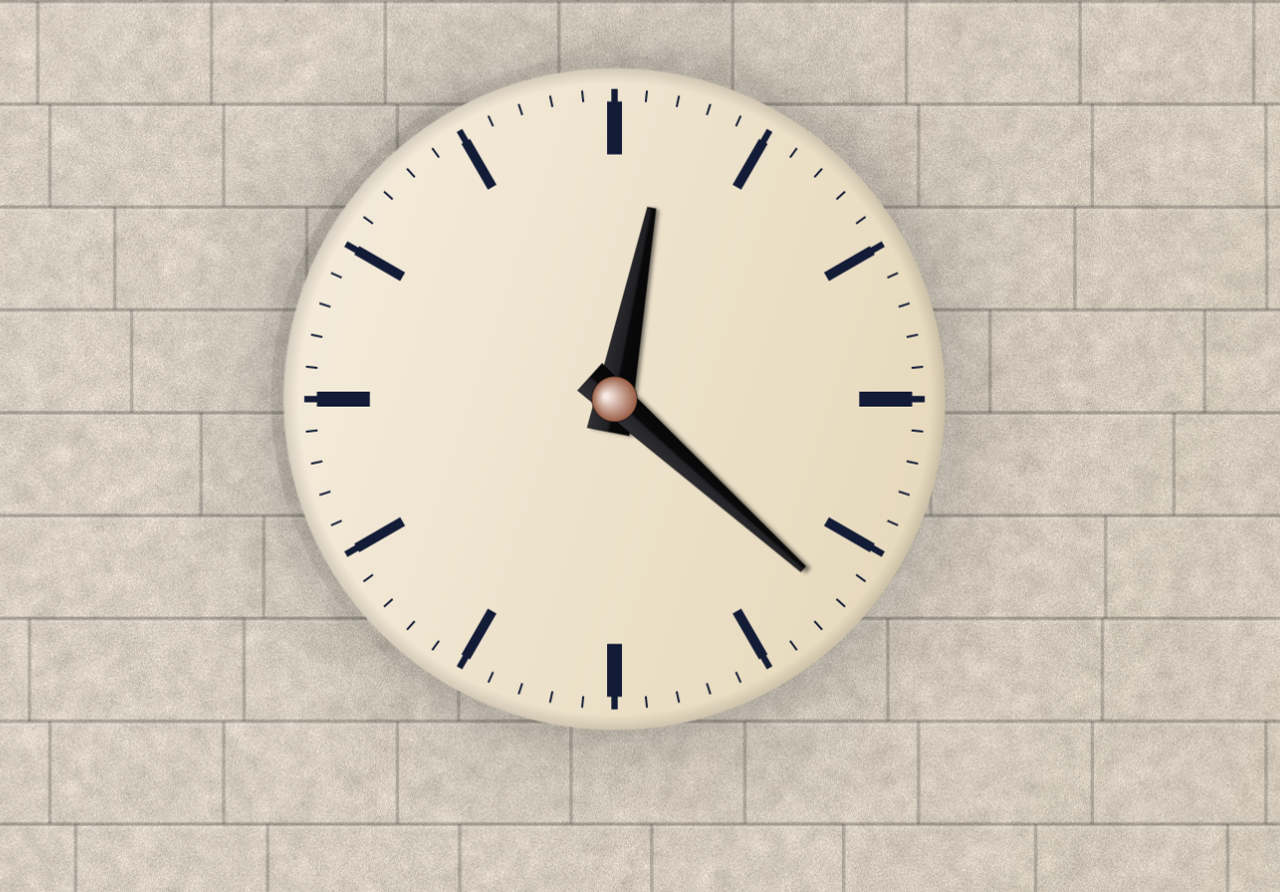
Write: 12:22
